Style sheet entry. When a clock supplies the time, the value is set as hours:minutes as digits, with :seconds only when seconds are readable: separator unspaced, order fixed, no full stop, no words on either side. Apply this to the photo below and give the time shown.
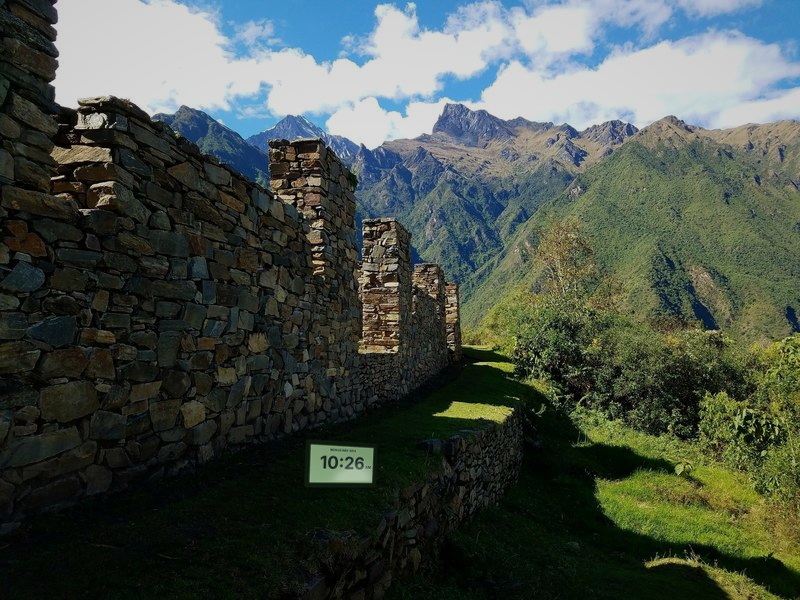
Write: 10:26
